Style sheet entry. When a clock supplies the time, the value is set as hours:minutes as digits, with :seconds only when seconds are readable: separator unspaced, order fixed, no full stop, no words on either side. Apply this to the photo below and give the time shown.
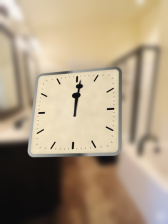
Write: 12:01
